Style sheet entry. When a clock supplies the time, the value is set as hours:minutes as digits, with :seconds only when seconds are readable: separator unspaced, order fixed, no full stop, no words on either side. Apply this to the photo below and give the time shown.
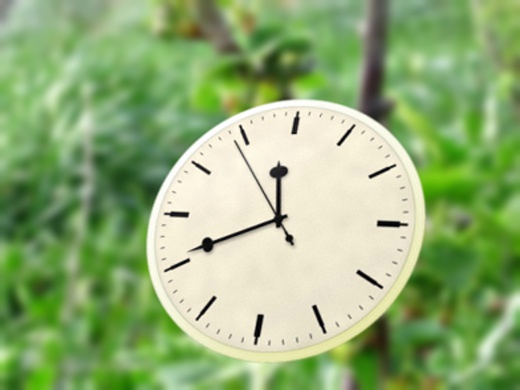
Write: 11:40:54
